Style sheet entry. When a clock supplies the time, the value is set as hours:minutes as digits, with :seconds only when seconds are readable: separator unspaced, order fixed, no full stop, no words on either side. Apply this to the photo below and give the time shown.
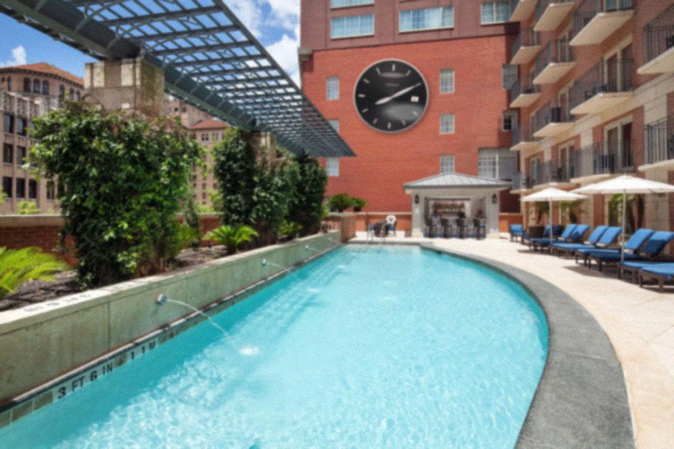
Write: 8:10
